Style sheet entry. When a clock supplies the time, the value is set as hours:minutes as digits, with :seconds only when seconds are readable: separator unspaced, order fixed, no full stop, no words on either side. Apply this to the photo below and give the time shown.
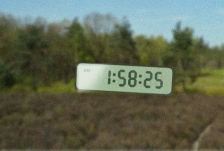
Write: 1:58:25
